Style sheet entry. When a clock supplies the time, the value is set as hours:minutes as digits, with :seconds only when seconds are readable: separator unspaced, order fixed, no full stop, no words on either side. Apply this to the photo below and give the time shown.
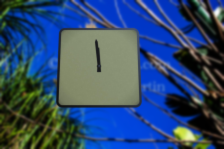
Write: 11:59
